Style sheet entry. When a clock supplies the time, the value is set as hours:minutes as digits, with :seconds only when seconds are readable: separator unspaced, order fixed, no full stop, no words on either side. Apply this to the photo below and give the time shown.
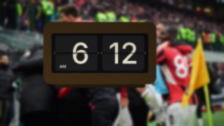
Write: 6:12
